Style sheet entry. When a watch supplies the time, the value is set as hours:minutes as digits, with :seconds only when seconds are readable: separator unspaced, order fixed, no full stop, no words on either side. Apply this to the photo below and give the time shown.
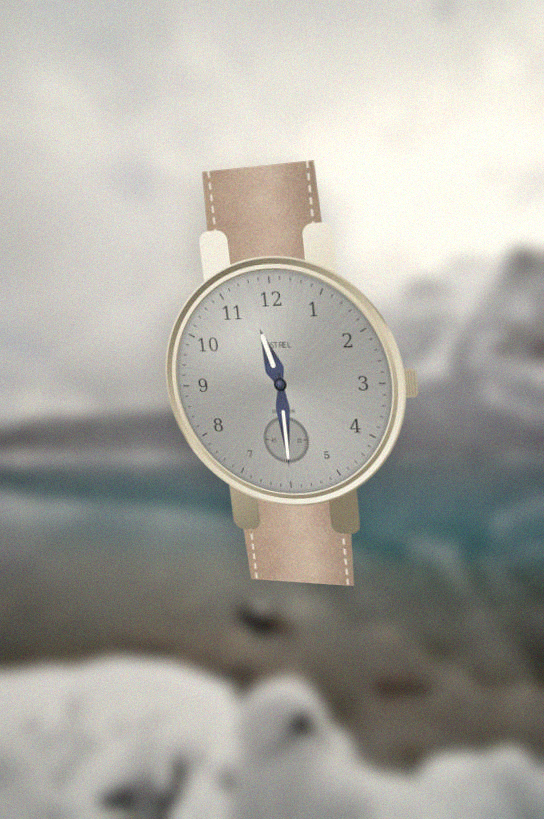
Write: 11:30
